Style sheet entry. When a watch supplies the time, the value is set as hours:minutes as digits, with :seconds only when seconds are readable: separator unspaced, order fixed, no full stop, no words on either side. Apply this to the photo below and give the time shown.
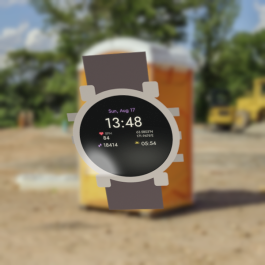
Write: 13:48
